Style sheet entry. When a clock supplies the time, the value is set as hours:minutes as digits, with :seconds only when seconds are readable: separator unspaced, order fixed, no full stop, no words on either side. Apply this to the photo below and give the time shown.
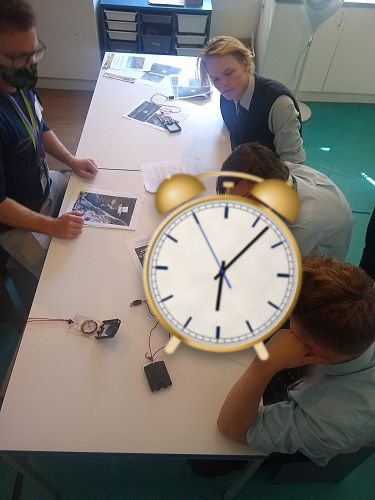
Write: 6:06:55
